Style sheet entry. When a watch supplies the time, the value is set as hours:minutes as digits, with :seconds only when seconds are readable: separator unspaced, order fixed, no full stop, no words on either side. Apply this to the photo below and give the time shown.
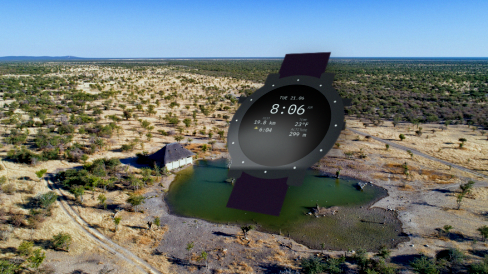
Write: 8:06
